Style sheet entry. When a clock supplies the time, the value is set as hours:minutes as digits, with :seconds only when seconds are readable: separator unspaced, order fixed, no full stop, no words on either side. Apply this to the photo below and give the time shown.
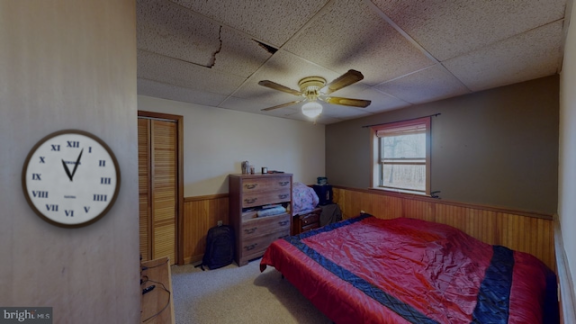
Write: 11:03
